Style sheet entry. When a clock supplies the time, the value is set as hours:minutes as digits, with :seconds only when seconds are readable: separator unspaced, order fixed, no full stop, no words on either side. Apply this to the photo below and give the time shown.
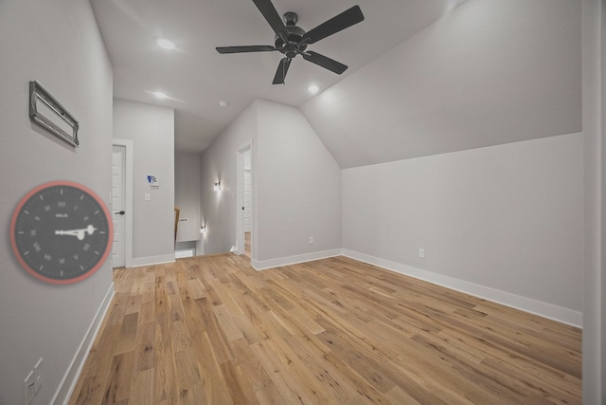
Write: 3:14
